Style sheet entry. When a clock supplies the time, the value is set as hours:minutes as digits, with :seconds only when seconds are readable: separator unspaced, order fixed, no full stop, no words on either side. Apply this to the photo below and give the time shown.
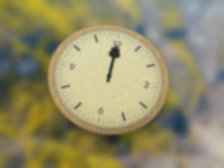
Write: 12:00
